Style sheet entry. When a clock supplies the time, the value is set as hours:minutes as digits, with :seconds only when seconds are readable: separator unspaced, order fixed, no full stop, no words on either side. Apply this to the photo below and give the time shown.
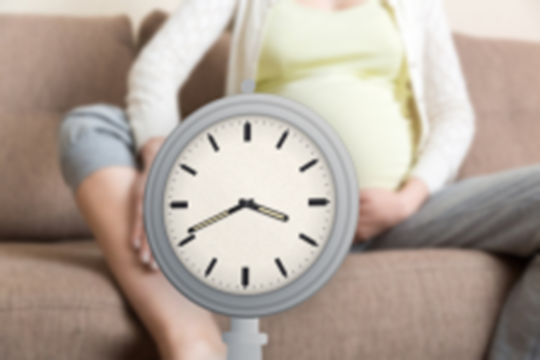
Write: 3:41
